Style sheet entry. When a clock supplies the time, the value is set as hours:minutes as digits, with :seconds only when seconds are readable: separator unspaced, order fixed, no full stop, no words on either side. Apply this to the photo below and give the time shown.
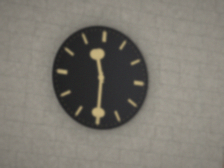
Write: 11:30
